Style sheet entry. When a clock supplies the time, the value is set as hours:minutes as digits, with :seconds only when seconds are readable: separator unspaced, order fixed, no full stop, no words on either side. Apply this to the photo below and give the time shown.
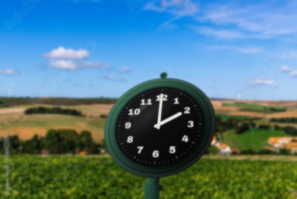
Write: 2:00
